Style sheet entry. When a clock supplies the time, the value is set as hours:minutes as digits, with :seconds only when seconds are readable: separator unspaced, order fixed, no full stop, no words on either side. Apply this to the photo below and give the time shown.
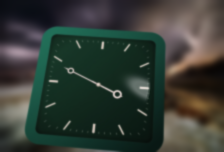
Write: 3:49
